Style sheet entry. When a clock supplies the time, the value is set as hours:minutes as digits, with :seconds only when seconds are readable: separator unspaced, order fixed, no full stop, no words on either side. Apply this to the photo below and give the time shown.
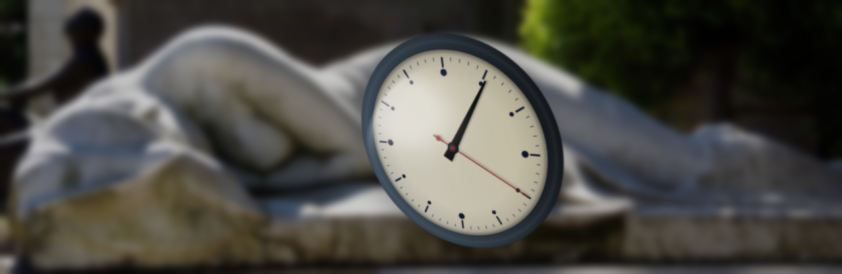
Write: 1:05:20
